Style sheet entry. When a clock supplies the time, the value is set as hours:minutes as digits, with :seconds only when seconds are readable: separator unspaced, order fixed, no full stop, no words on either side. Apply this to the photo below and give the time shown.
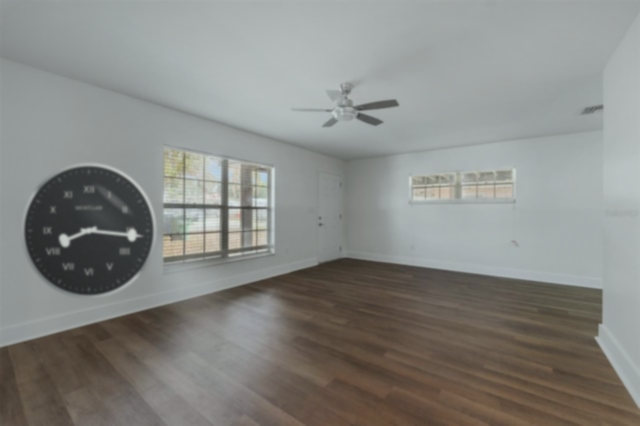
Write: 8:16
